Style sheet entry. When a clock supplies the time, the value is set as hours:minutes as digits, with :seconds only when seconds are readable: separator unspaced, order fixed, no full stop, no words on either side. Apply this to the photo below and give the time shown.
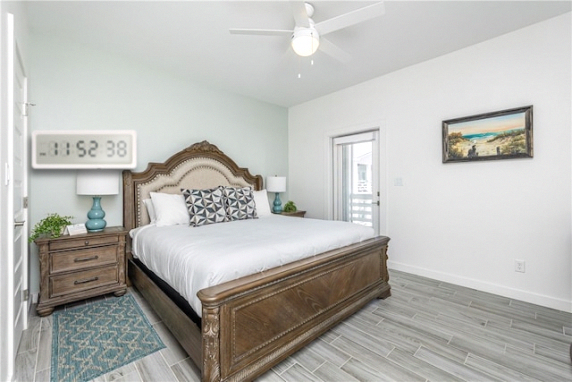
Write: 11:52:38
